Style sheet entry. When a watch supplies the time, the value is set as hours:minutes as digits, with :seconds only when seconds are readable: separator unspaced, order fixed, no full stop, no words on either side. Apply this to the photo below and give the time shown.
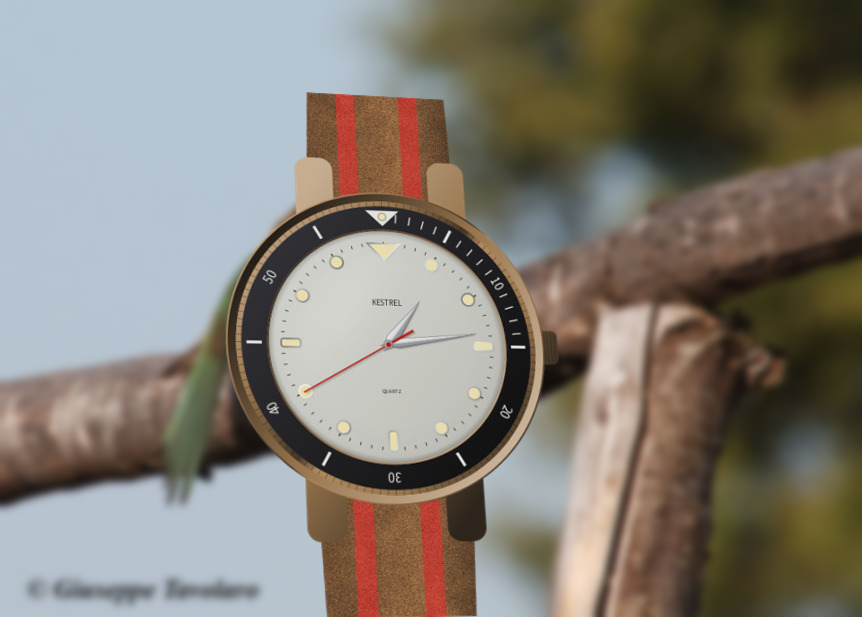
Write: 1:13:40
